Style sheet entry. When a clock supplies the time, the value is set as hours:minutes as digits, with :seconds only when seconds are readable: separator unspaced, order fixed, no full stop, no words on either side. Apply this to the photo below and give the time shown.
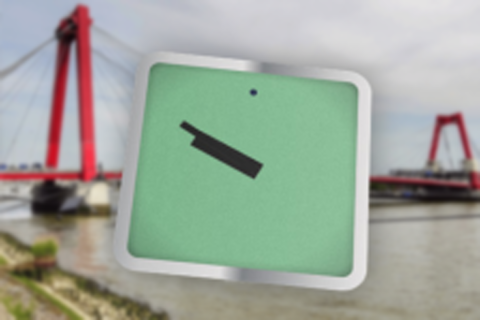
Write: 9:50
